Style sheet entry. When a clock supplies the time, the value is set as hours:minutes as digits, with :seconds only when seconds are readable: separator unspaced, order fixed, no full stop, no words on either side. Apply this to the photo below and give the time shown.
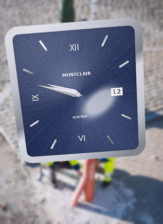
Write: 9:48
